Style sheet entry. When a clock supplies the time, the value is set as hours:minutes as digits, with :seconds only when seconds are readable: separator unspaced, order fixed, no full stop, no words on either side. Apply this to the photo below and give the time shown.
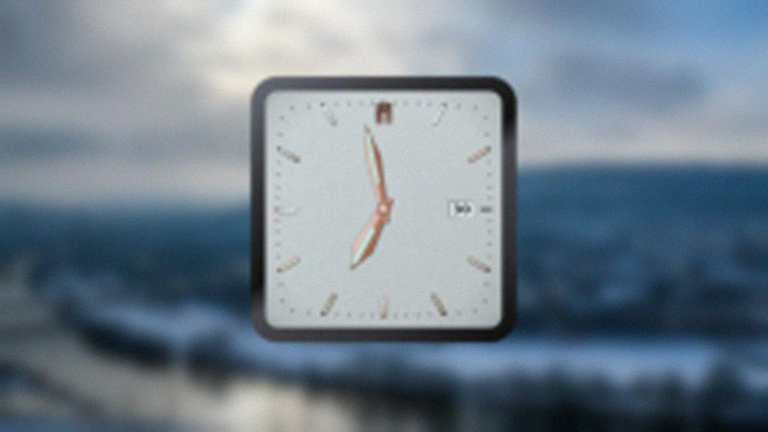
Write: 6:58
